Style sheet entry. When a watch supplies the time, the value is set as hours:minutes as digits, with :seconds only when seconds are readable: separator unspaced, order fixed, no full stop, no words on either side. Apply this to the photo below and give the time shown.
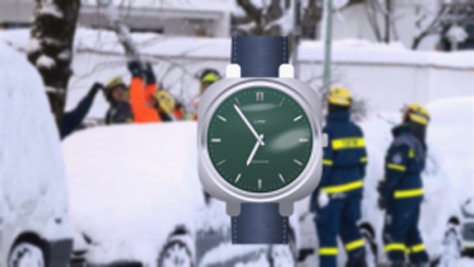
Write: 6:54
